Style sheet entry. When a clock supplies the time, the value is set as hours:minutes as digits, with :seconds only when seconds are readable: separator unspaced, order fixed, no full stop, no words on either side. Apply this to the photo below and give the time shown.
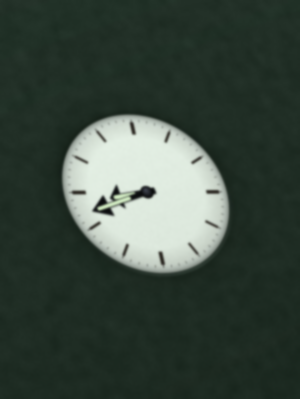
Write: 8:42
